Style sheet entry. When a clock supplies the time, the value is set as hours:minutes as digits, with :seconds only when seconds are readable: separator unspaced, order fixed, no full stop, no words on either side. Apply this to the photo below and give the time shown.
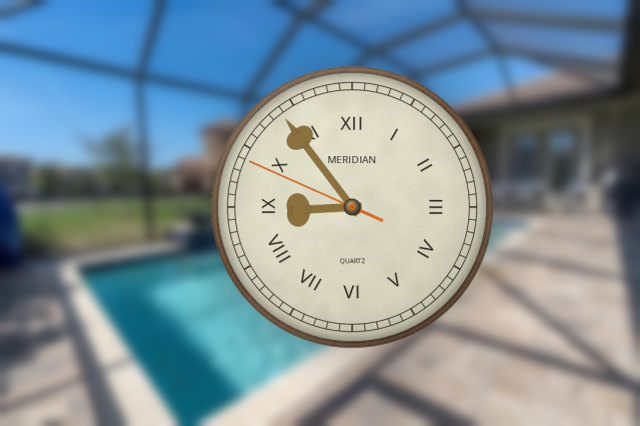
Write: 8:53:49
